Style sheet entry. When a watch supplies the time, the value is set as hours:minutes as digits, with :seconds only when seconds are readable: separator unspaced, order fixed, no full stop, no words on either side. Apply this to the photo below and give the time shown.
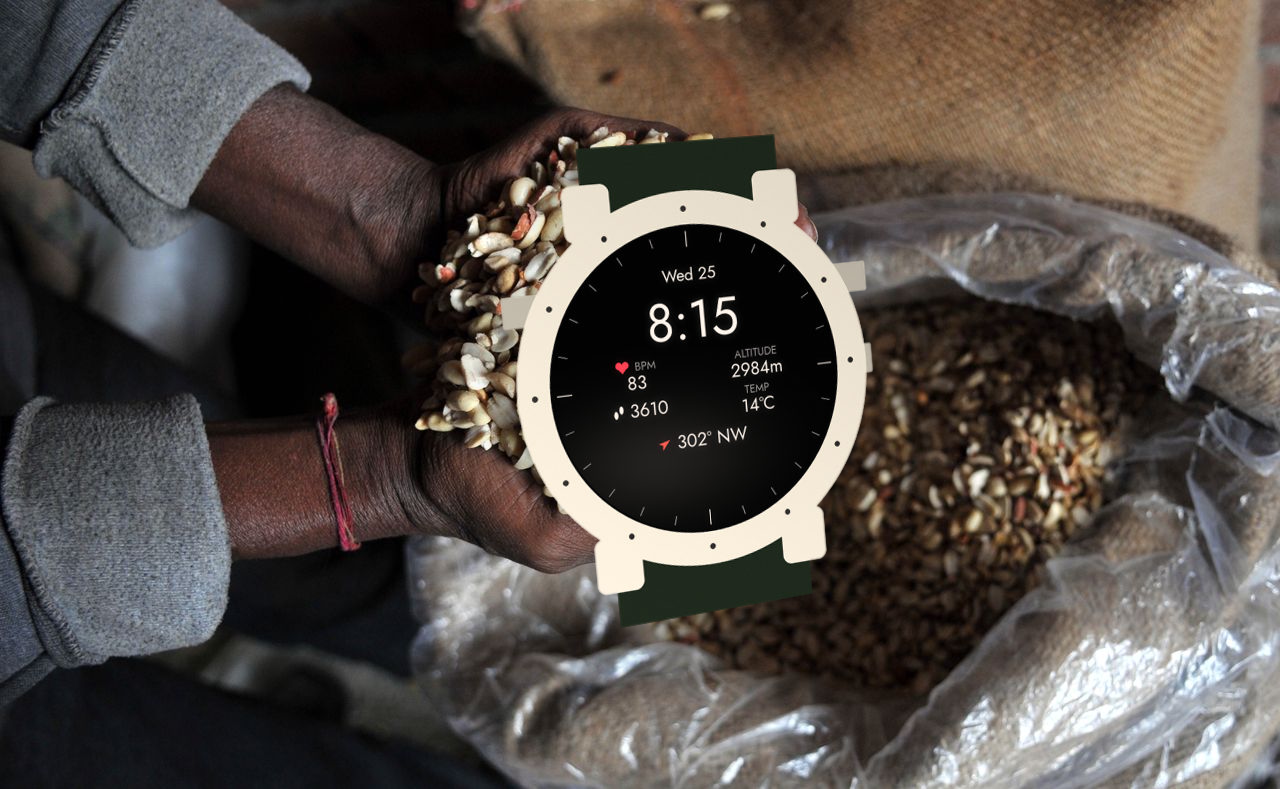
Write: 8:15
